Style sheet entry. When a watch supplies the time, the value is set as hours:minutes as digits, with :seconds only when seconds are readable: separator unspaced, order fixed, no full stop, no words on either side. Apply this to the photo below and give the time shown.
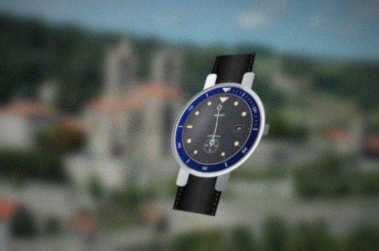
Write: 5:59
